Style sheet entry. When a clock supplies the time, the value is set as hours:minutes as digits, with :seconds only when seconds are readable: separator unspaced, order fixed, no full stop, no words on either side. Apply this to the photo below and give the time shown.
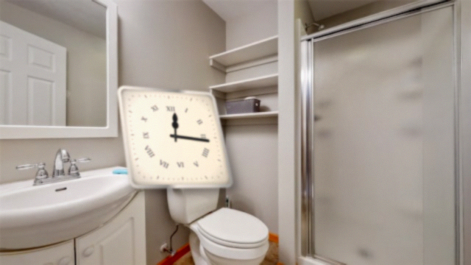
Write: 12:16
